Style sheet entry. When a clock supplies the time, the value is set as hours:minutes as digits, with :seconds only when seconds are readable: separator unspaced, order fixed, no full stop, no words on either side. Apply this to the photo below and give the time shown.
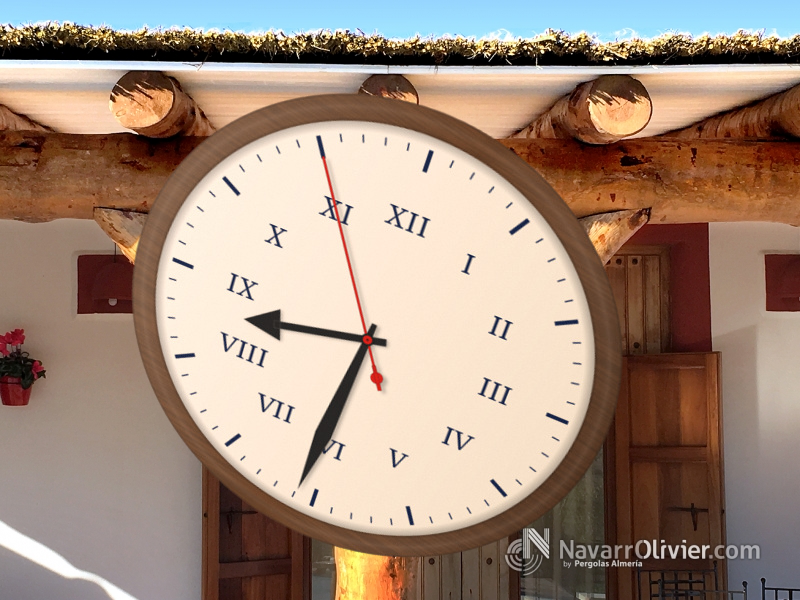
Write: 8:30:55
